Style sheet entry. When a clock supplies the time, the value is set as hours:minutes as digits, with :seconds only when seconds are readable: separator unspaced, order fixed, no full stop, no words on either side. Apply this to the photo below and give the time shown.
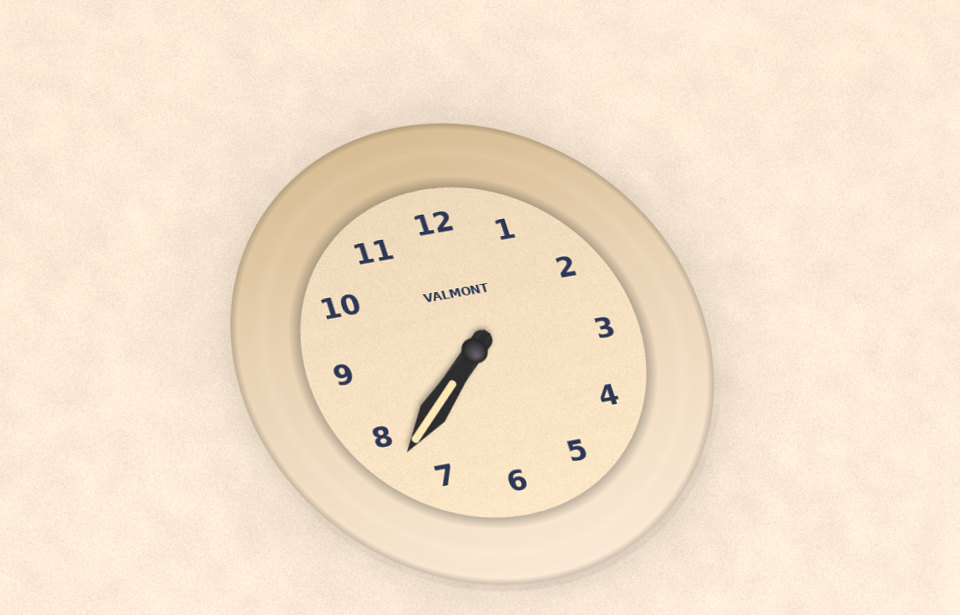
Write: 7:38
